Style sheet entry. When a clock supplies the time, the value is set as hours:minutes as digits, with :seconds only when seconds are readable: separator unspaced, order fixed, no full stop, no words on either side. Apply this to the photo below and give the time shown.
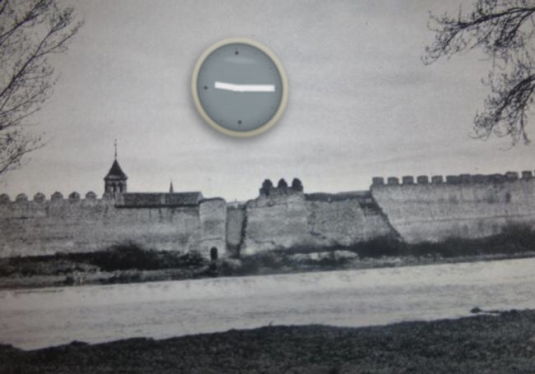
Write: 9:15
